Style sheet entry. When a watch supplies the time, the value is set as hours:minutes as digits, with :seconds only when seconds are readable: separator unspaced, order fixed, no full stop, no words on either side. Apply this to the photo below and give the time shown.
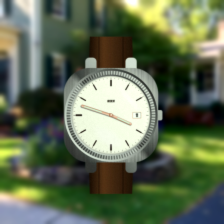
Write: 3:48
